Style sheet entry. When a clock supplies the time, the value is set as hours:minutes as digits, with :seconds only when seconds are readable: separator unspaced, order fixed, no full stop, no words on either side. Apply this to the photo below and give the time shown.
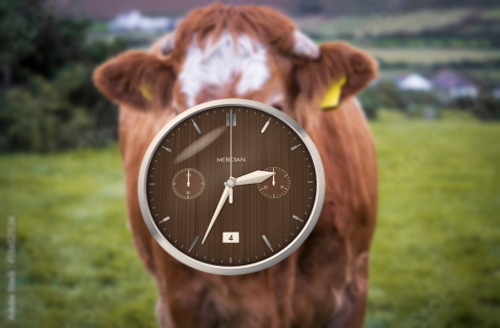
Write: 2:34
